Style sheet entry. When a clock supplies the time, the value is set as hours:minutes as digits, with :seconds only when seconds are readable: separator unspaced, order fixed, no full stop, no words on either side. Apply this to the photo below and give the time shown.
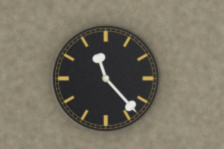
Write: 11:23
